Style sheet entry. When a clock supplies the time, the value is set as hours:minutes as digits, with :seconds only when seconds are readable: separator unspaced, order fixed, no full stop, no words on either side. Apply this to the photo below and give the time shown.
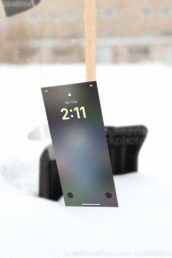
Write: 2:11
